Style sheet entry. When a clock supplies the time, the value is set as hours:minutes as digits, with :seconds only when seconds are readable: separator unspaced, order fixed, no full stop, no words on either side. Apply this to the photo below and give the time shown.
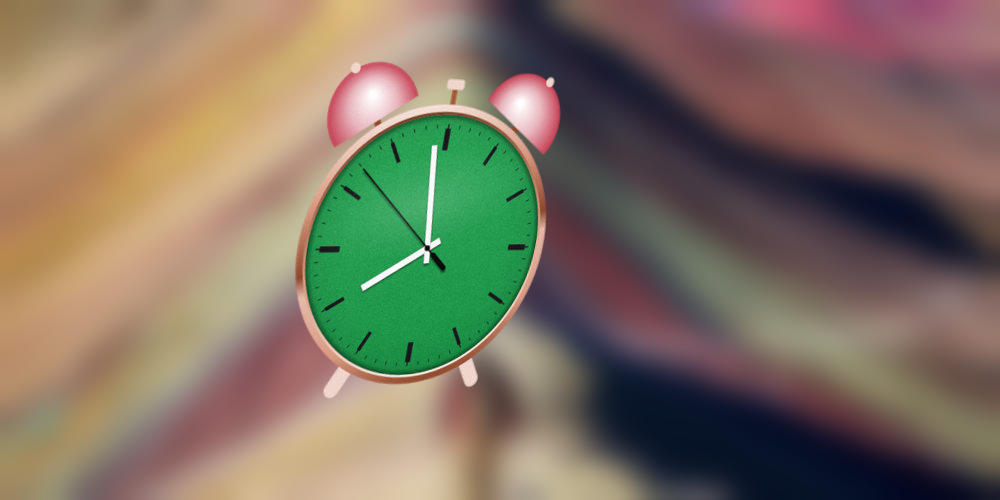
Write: 7:58:52
